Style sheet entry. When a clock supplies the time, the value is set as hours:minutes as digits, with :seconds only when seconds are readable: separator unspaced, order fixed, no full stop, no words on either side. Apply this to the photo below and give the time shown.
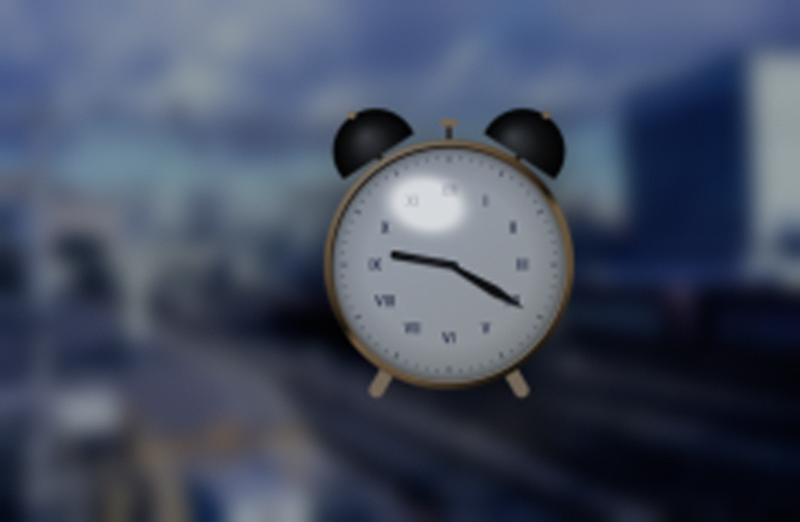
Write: 9:20
